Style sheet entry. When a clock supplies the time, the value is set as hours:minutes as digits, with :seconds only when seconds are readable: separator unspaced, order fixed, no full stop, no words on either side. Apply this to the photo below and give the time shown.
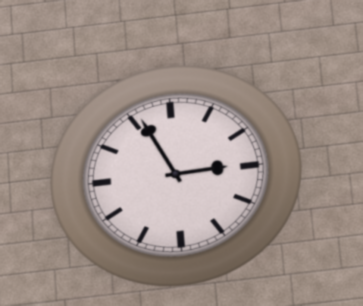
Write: 2:56
